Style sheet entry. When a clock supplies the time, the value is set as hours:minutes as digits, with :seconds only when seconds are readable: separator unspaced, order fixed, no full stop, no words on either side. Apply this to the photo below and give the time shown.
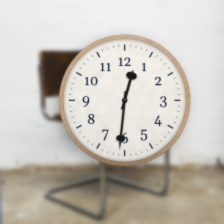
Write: 12:31
